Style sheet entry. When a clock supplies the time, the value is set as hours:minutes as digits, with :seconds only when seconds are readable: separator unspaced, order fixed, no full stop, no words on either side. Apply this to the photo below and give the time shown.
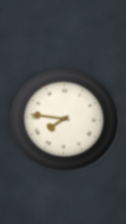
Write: 7:46
